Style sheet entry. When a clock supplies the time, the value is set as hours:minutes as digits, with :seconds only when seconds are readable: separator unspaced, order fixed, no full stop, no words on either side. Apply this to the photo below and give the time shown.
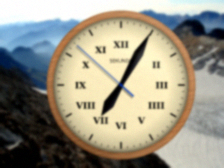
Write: 7:04:52
